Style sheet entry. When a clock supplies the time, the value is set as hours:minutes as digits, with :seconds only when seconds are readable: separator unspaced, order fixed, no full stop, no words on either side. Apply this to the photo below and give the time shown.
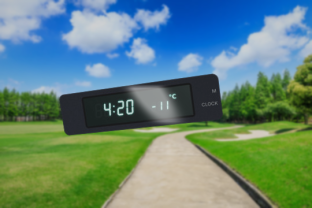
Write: 4:20
